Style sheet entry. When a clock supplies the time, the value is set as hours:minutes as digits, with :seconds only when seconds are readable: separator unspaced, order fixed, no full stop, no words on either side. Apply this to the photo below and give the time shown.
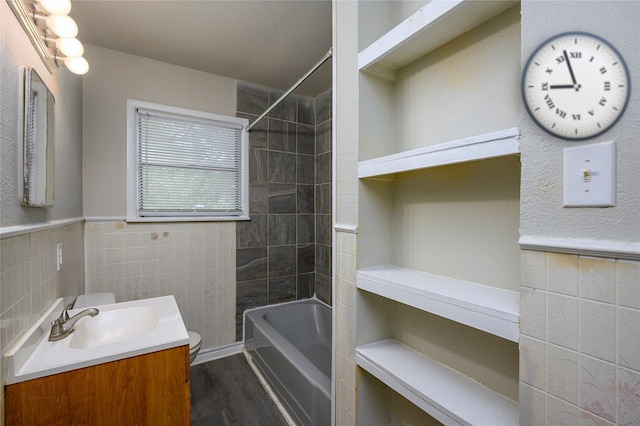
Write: 8:57
